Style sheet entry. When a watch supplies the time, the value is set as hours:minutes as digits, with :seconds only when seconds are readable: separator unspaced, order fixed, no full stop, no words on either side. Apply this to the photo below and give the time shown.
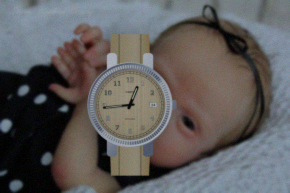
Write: 12:44
